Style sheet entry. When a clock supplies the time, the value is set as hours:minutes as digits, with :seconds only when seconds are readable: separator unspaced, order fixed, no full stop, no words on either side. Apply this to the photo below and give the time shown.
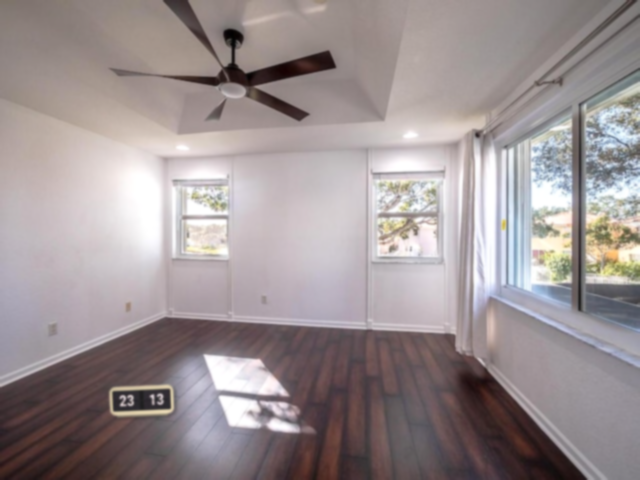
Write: 23:13
